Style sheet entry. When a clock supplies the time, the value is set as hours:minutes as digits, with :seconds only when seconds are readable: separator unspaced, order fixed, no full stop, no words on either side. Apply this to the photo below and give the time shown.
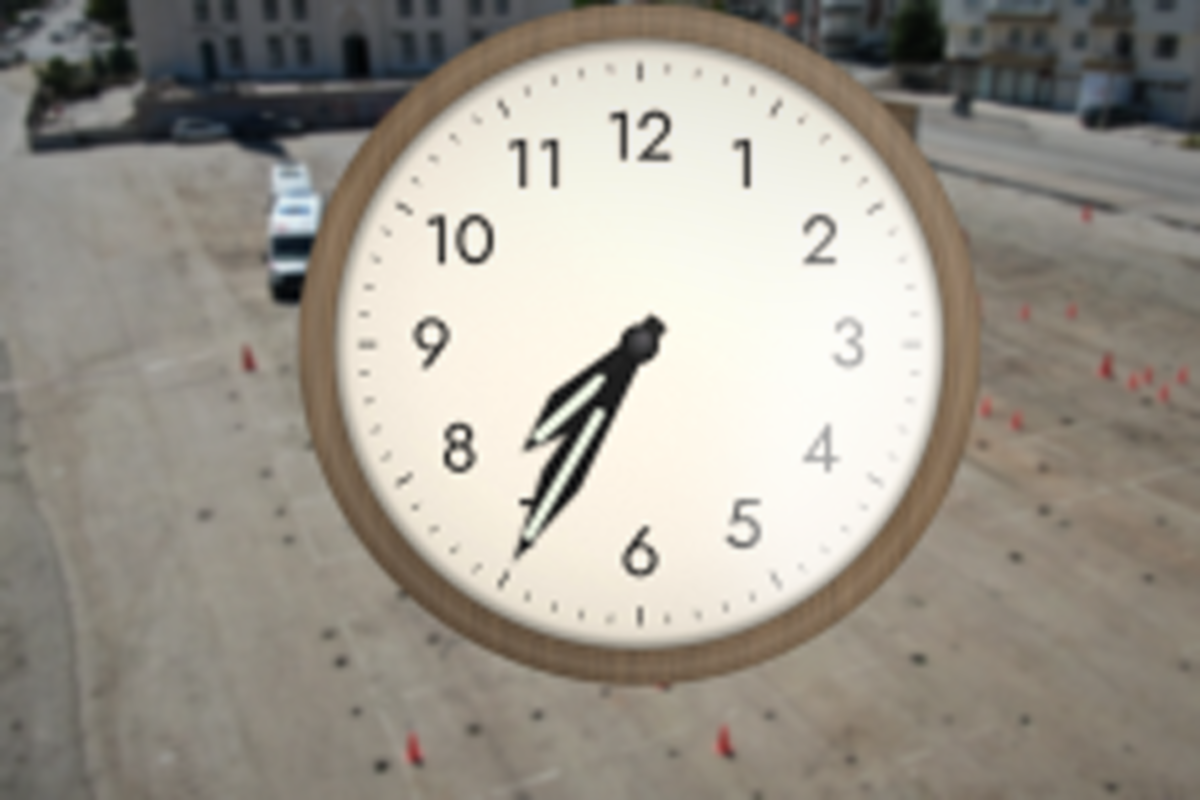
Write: 7:35
